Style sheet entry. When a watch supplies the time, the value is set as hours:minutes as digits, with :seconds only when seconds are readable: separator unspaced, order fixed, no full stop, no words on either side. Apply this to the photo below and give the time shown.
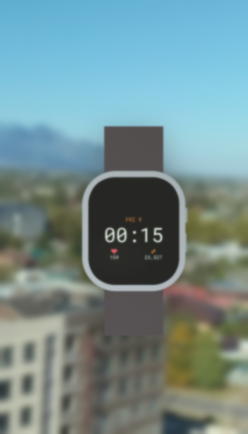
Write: 0:15
